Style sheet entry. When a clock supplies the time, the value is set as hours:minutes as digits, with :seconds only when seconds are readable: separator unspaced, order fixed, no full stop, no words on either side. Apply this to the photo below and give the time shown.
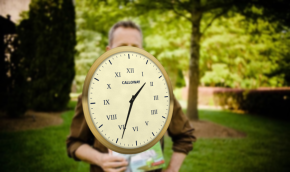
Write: 1:34
